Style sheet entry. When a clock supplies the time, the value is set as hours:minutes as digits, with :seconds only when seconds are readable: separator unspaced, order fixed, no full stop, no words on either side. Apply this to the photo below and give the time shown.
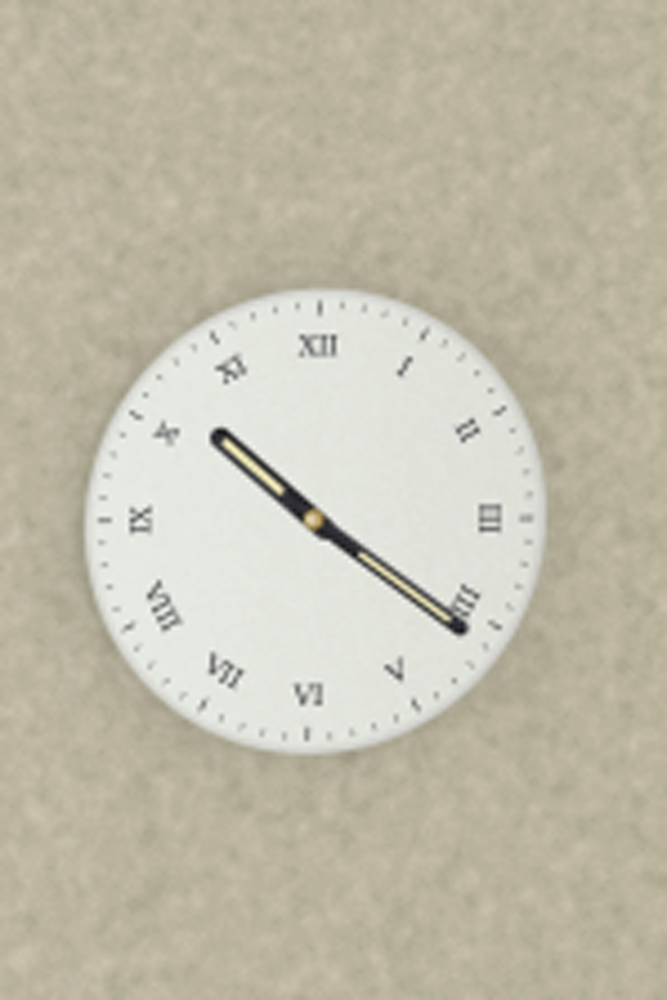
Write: 10:21
